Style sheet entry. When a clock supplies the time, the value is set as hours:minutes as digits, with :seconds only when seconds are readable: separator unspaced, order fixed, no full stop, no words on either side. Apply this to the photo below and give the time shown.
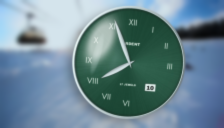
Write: 7:56
